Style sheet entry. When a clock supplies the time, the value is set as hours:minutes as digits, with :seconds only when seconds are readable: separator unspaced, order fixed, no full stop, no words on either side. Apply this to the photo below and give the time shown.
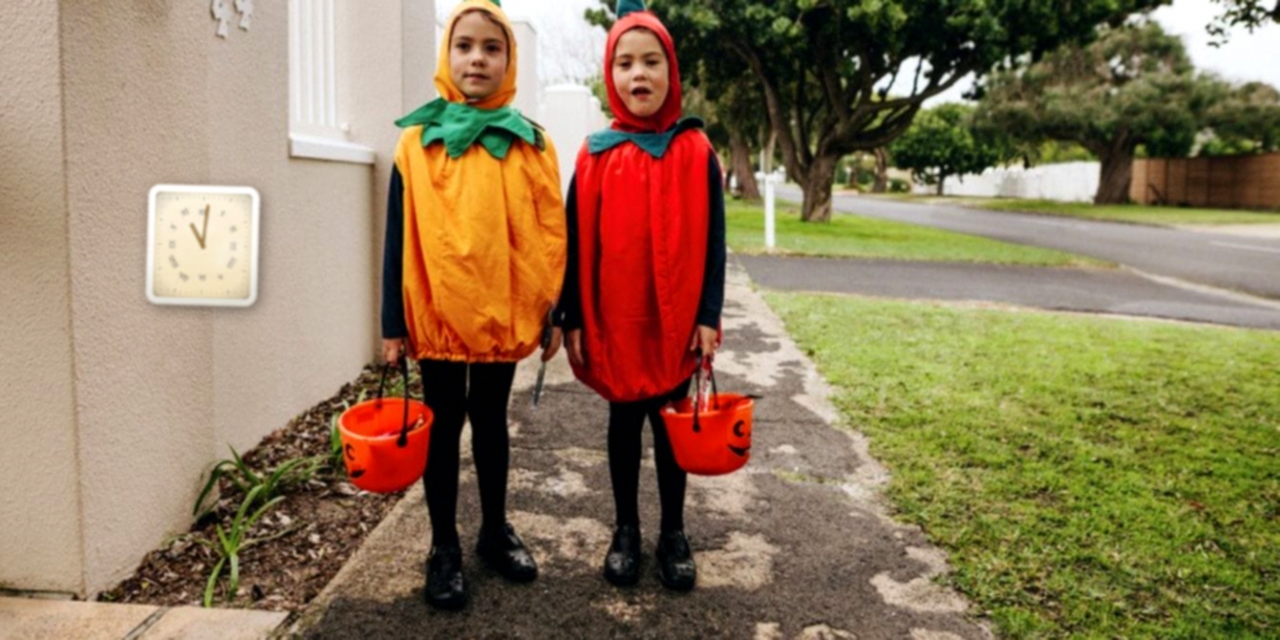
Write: 11:01
